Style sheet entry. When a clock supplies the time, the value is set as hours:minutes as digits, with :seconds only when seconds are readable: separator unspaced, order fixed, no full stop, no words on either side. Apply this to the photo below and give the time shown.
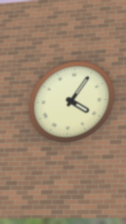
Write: 4:05
